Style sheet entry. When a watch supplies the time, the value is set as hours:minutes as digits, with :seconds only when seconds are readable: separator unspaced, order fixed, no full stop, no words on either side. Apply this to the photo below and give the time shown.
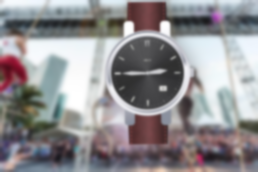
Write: 2:45
